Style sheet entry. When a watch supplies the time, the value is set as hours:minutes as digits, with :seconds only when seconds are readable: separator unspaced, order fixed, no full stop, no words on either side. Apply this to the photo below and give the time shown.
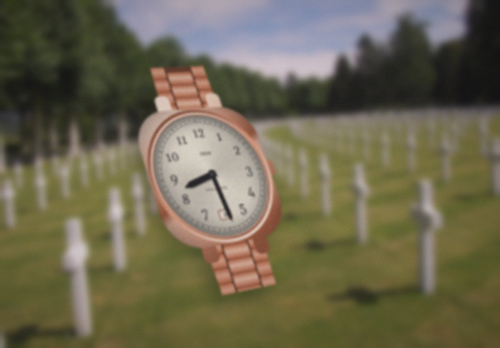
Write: 8:29
